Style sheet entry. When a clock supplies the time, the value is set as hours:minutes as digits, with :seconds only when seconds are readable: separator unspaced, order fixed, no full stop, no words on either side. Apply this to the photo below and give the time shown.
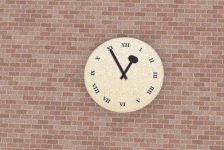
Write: 12:55
